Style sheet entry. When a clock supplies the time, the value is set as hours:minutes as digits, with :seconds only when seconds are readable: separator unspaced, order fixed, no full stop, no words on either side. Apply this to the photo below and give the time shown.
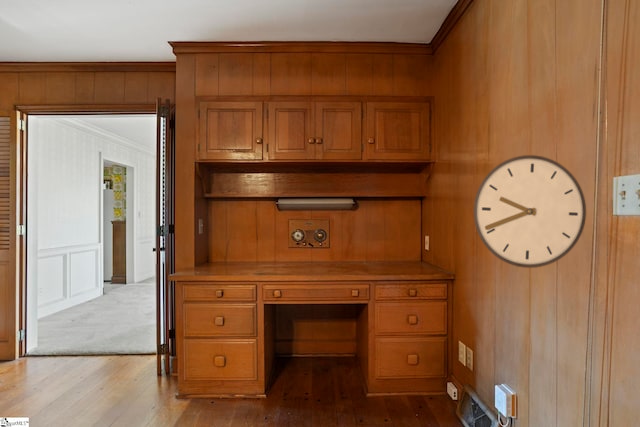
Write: 9:41
